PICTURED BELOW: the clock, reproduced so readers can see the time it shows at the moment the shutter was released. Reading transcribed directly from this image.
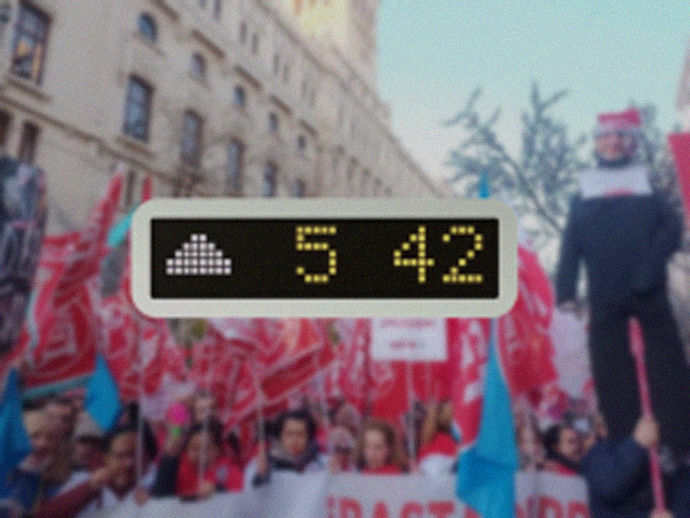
5:42
